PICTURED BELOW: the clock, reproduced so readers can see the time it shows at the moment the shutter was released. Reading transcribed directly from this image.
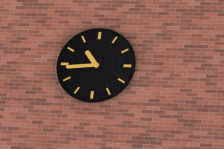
10:44
